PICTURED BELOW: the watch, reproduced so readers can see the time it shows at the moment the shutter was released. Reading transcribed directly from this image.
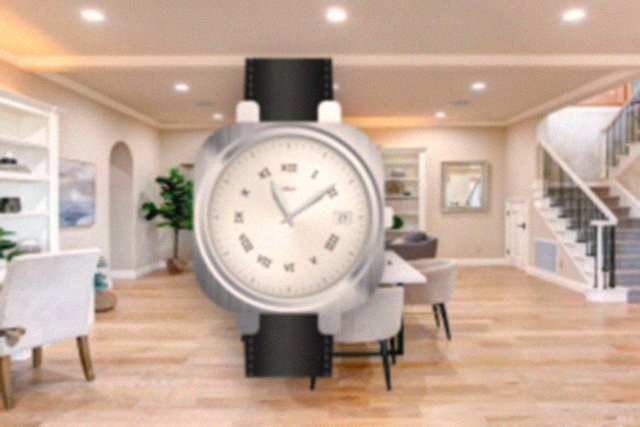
11:09
